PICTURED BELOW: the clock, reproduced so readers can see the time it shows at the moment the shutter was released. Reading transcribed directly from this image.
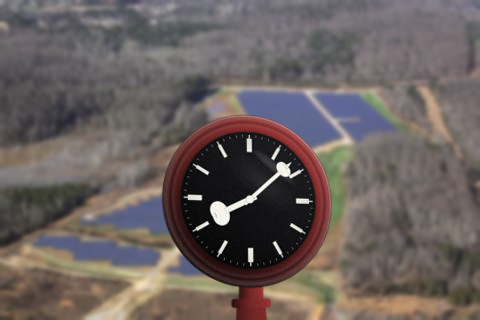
8:08
